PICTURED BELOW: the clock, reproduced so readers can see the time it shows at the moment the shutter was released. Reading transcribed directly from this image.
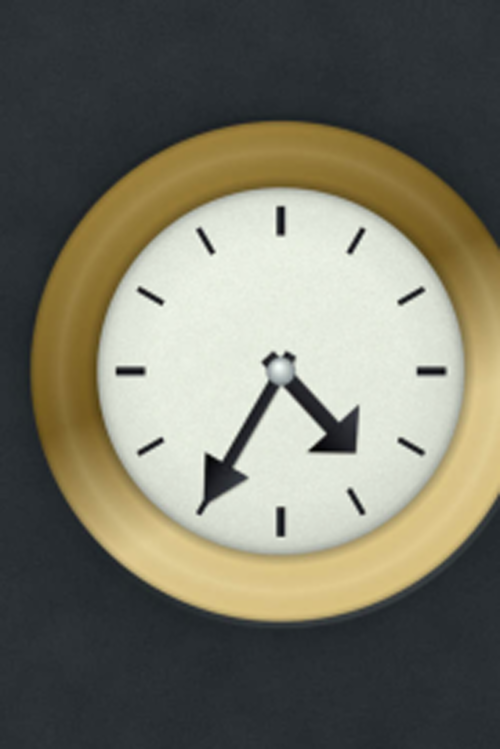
4:35
